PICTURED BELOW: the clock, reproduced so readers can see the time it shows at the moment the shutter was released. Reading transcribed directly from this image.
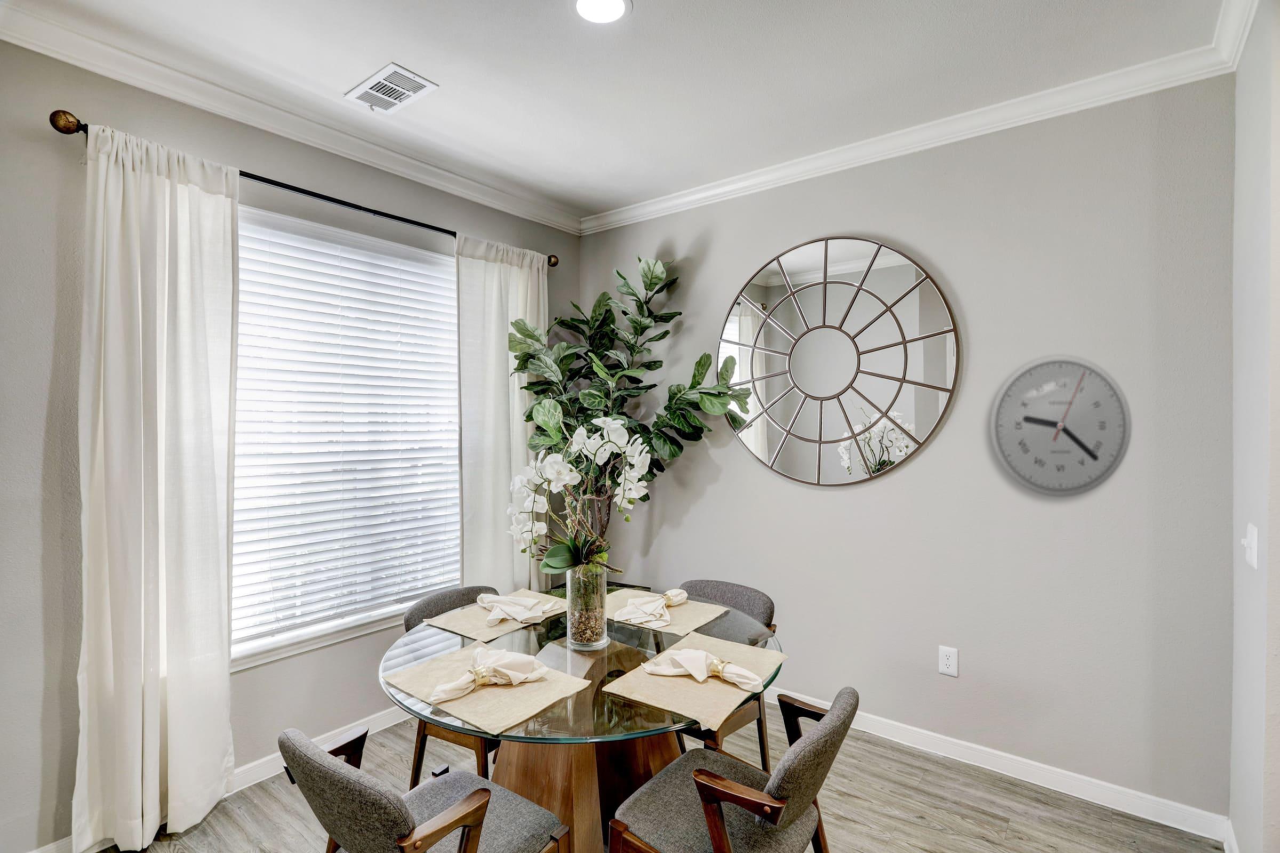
9:22:04
